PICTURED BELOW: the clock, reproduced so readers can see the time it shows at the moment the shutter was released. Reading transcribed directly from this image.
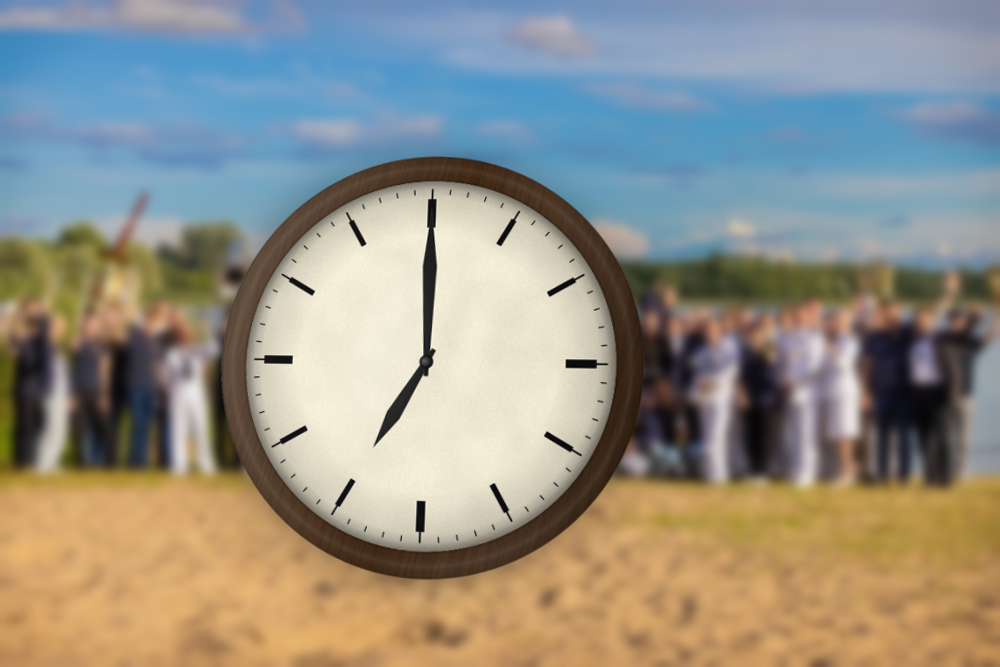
7:00
